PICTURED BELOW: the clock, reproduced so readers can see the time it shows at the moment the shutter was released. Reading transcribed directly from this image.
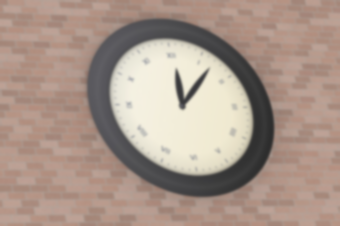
12:07
